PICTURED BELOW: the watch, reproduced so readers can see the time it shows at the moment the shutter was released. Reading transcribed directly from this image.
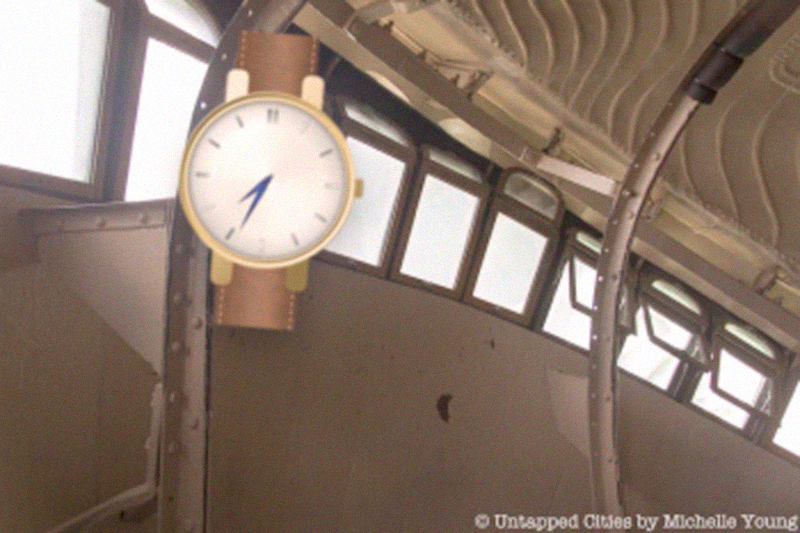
7:34
